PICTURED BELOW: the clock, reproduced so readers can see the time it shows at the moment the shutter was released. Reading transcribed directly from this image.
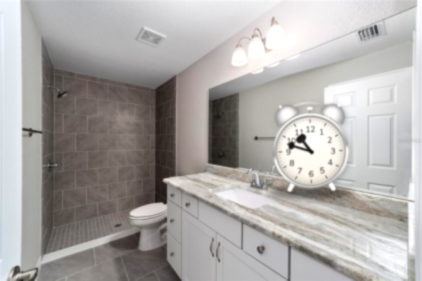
10:48
